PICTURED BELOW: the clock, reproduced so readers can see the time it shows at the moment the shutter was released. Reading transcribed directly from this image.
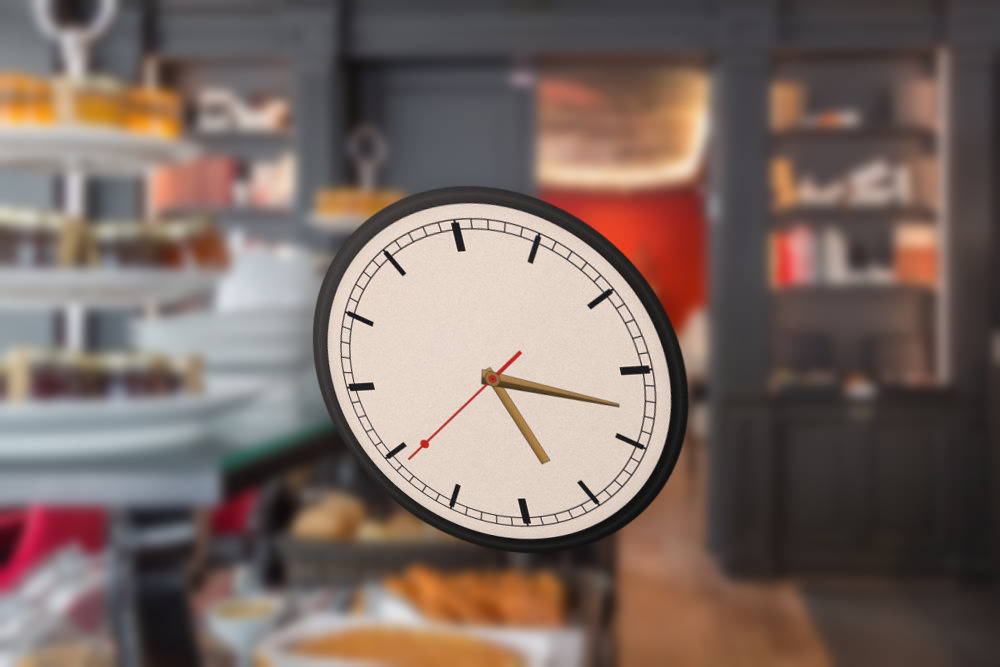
5:17:39
